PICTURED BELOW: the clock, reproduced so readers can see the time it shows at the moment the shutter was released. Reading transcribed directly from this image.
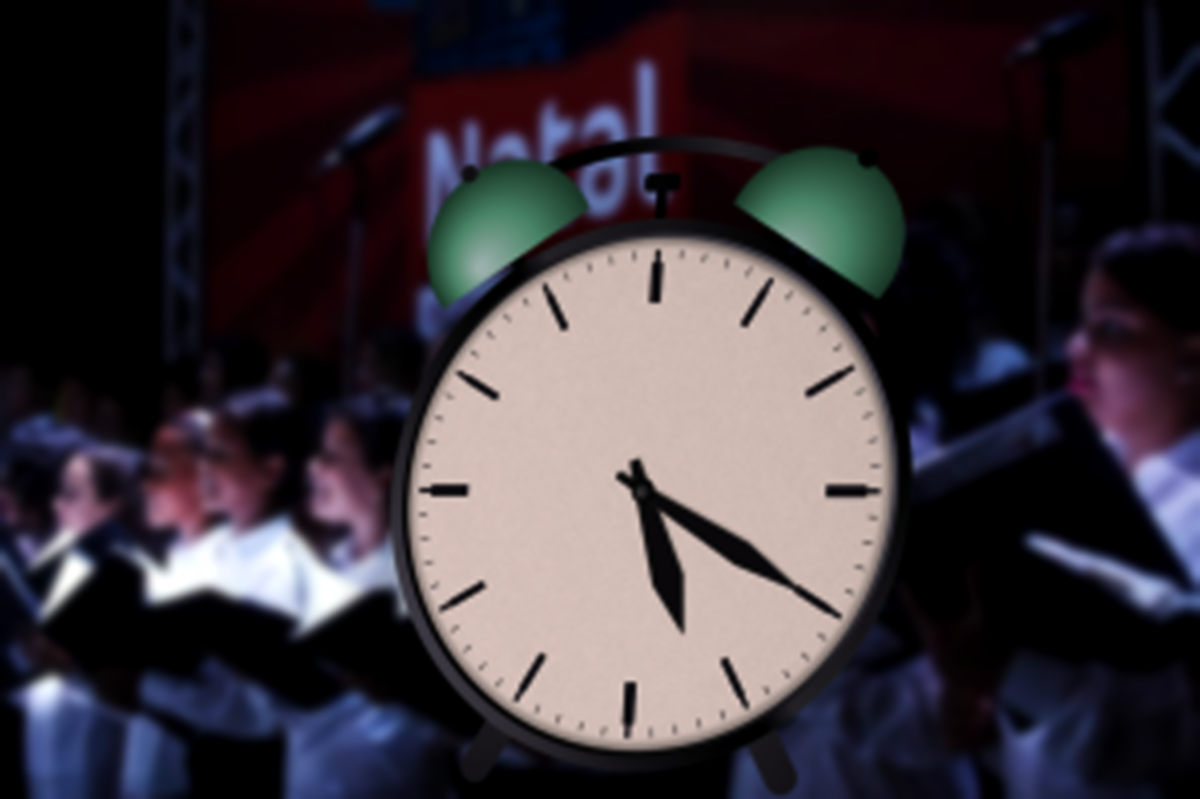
5:20
